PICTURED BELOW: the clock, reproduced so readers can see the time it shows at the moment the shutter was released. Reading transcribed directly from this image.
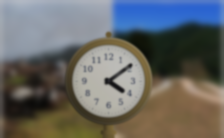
4:09
